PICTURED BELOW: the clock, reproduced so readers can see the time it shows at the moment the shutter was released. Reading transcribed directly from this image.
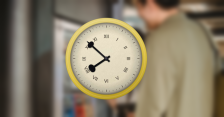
7:52
